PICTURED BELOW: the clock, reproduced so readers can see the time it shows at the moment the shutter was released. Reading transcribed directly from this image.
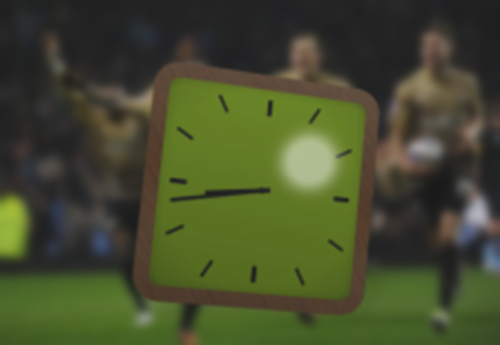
8:43
